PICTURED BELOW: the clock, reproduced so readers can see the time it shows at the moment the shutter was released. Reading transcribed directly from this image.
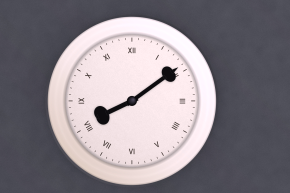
8:09
